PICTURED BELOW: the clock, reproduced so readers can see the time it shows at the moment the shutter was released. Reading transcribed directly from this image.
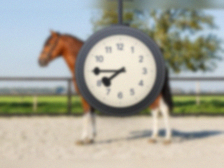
7:45
